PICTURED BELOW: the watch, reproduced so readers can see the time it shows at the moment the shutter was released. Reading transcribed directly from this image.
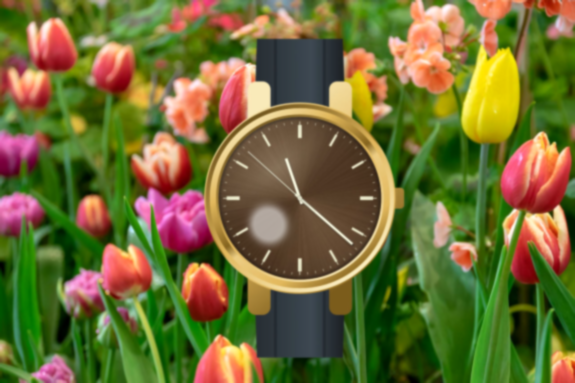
11:21:52
